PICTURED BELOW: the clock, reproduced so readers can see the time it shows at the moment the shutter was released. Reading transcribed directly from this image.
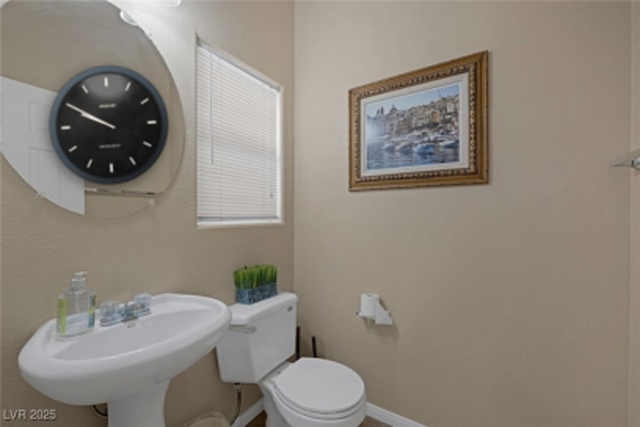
9:50
